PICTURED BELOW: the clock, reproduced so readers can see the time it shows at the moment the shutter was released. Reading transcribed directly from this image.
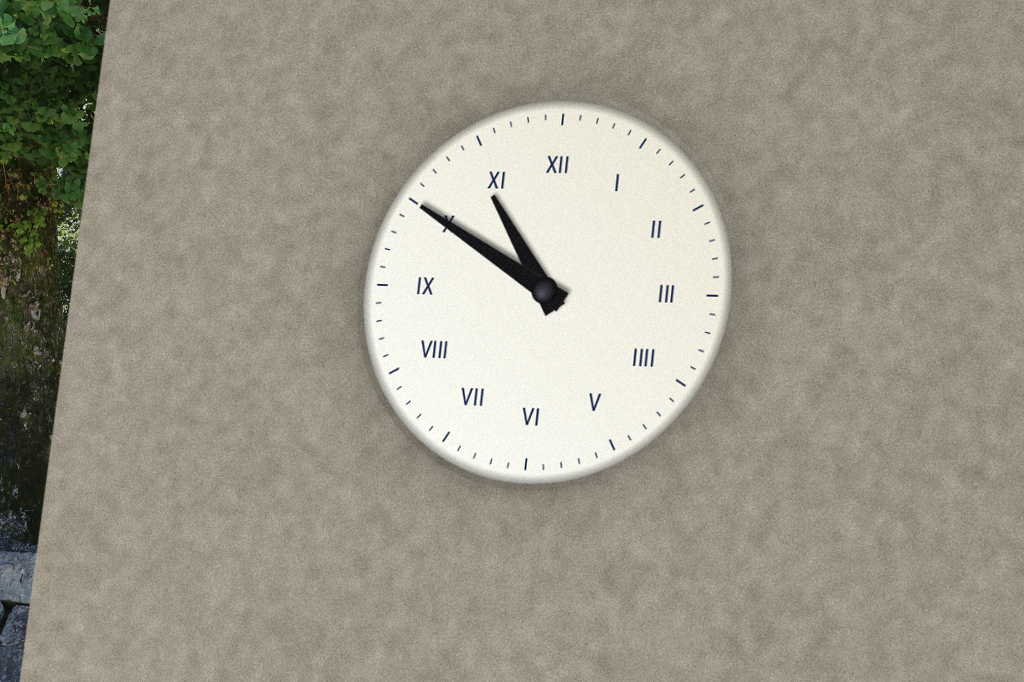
10:50
